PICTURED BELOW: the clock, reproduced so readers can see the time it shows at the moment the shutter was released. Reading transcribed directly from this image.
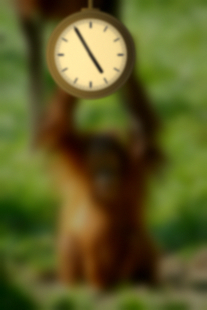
4:55
